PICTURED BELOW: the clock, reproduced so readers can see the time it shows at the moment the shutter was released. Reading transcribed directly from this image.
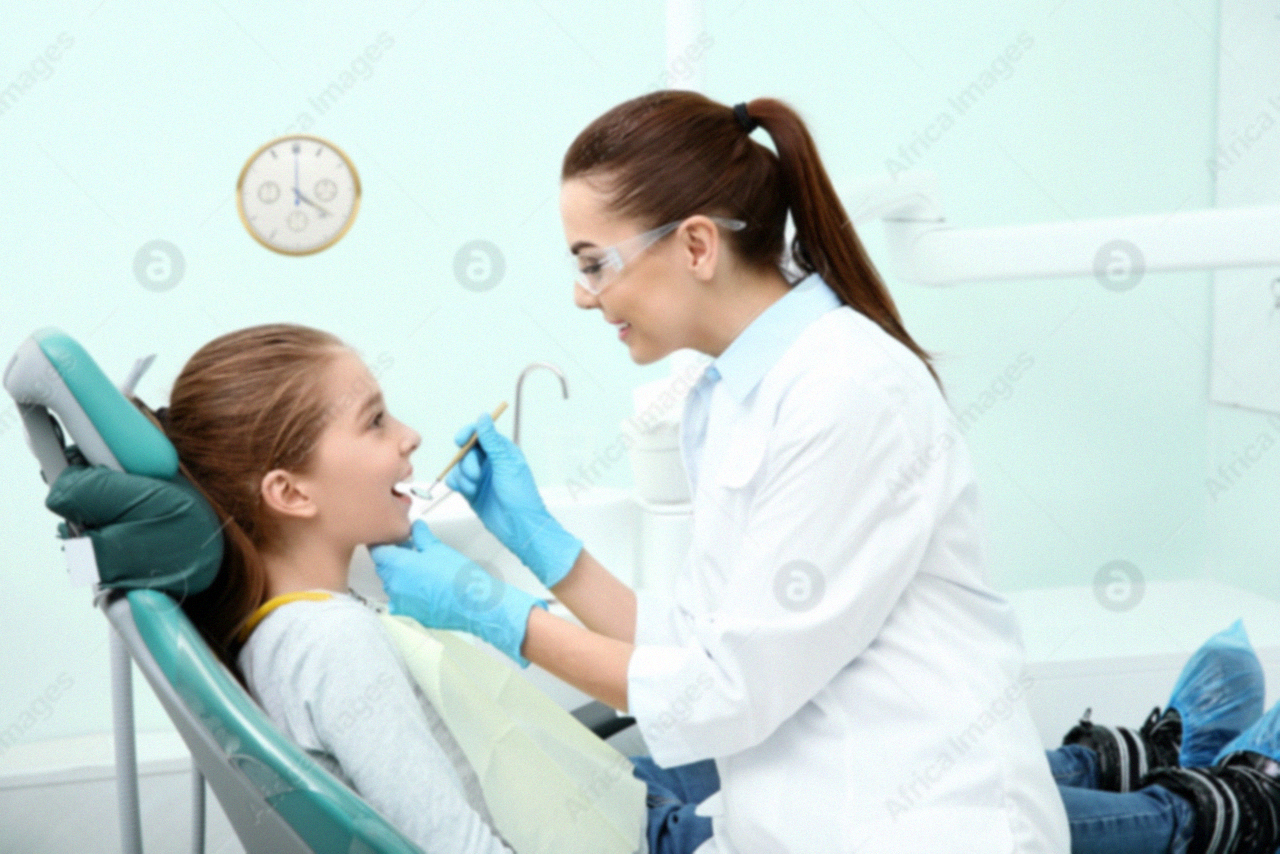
4:21
